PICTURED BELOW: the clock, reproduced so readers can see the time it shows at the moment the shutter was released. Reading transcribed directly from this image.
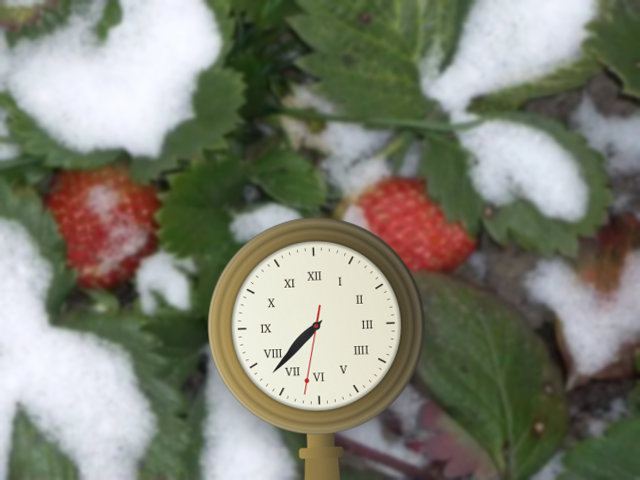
7:37:32
